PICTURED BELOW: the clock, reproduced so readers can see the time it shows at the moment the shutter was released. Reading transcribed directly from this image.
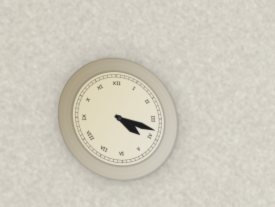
4:18
